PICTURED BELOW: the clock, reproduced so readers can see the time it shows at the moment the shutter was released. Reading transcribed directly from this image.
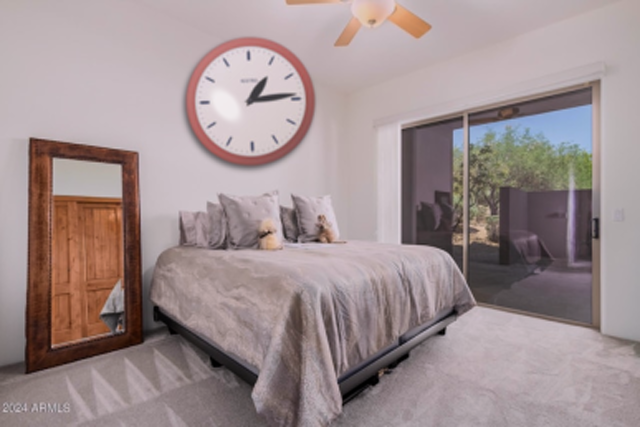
1:14
